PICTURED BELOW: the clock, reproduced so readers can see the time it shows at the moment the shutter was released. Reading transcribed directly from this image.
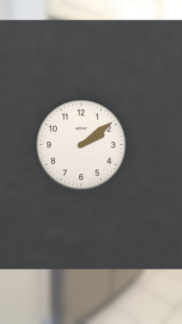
2:09
